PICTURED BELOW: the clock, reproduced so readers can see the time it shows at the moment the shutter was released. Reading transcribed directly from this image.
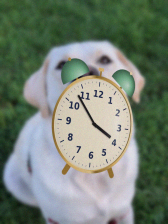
3:53
